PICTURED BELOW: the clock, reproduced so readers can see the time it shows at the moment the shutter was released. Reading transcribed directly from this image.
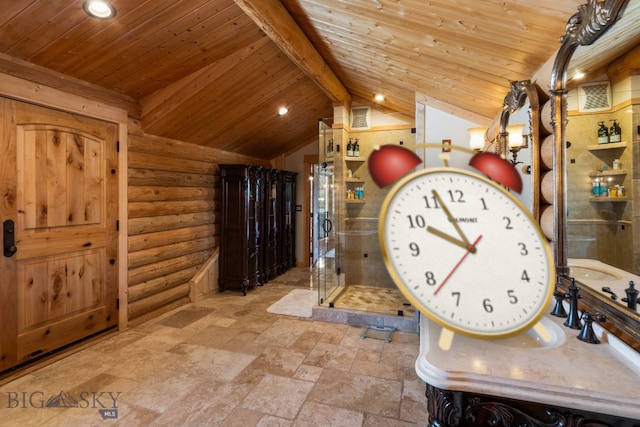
9:56:38
